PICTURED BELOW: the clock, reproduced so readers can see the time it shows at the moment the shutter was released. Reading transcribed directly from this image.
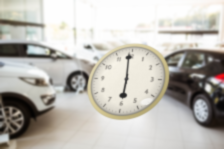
5:59
